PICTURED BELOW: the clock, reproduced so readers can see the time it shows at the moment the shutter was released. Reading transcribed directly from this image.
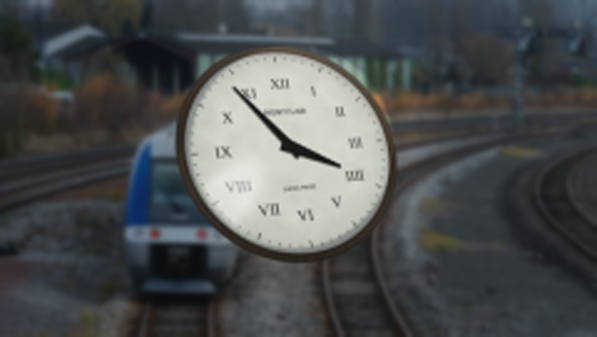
3:54
